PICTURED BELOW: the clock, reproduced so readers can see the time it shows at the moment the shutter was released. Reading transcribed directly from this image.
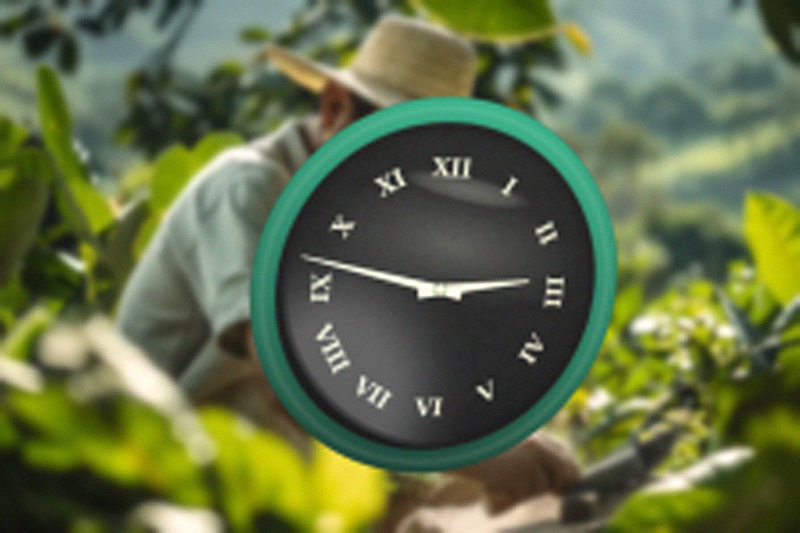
2:47
